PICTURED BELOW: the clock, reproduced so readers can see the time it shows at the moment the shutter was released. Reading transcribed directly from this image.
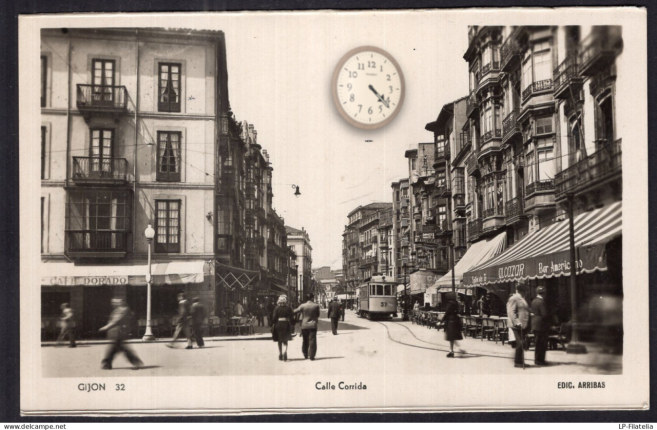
4:22
